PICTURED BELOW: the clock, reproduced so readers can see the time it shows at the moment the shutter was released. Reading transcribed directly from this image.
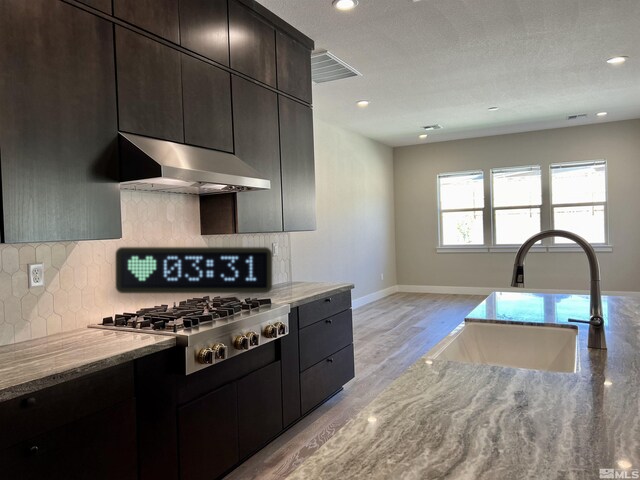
3:31
